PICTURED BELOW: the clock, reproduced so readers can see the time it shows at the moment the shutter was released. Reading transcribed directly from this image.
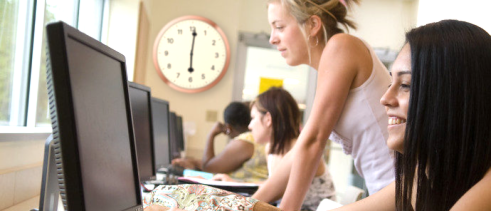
6:01
